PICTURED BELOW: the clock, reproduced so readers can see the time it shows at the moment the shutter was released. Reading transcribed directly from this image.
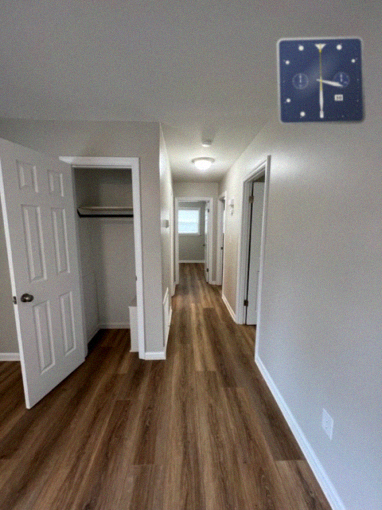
3:30
